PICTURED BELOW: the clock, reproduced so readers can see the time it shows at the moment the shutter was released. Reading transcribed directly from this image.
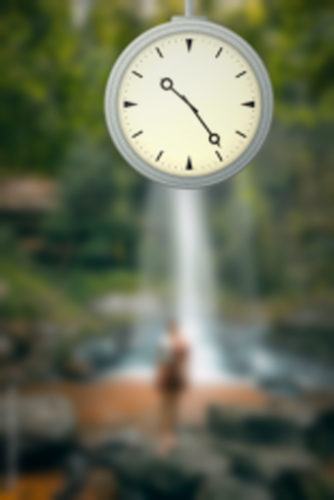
10:24
